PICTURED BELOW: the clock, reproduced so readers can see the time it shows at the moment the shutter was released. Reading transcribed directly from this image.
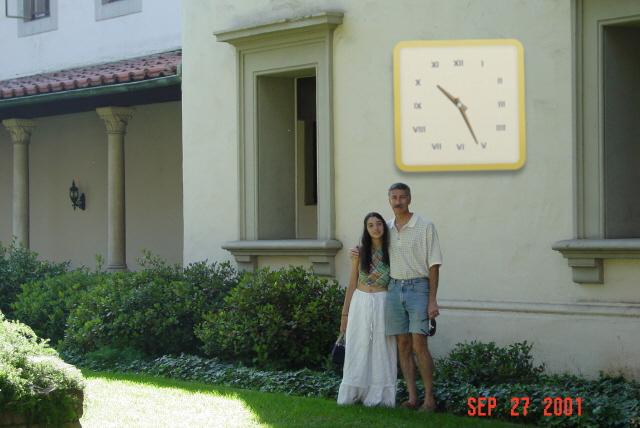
10:26
